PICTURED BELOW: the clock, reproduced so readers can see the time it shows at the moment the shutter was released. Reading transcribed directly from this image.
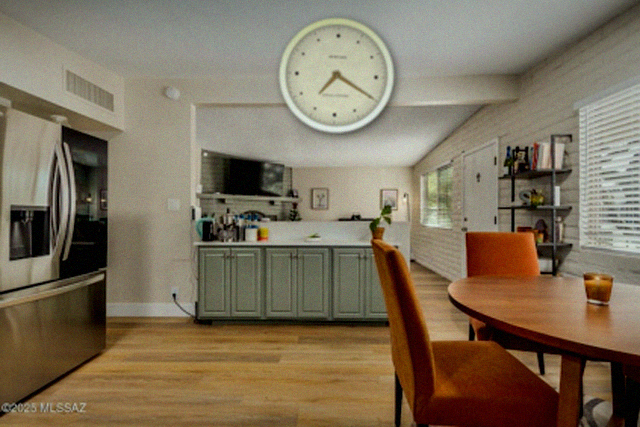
7:20
